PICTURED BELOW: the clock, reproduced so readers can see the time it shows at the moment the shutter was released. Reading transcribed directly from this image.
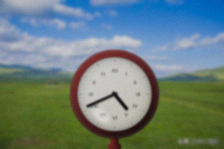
4:41
